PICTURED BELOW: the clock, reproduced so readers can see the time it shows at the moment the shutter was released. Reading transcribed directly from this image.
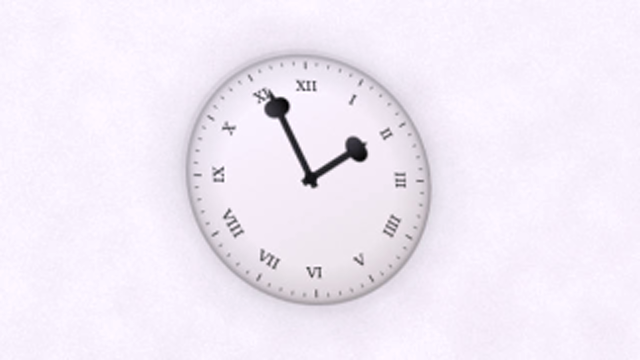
1:56
